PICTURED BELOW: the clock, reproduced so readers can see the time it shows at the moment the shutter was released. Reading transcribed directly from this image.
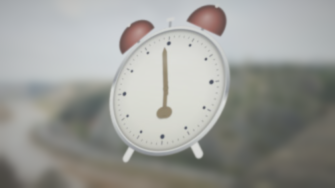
5:59
